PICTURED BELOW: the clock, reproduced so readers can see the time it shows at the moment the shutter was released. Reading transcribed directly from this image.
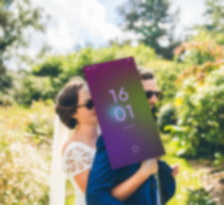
16:01
